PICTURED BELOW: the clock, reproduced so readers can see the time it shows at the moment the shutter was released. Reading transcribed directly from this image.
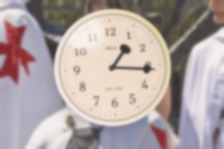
1:16
